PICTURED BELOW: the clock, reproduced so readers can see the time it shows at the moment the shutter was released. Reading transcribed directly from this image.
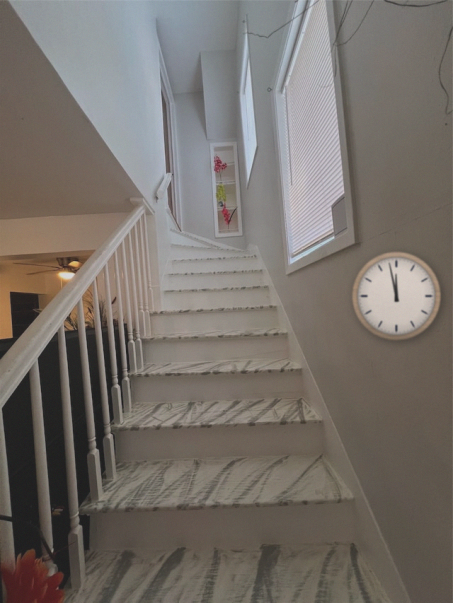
11:58
